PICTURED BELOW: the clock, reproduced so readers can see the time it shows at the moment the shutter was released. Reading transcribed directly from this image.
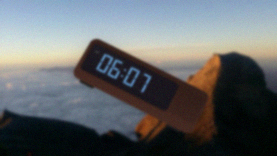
6:07
